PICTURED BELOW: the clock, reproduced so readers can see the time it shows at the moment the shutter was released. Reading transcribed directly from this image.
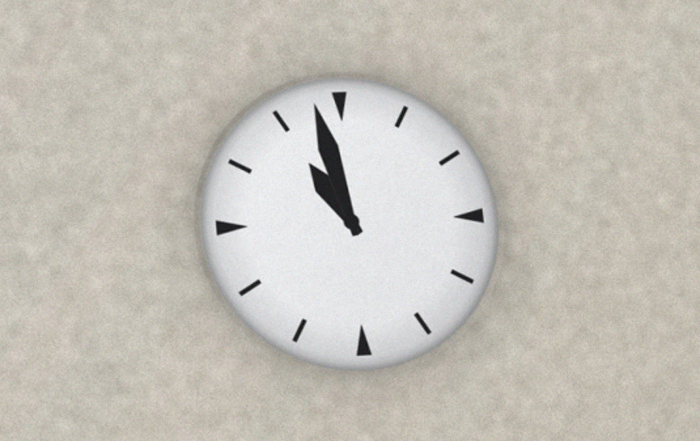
10:58
